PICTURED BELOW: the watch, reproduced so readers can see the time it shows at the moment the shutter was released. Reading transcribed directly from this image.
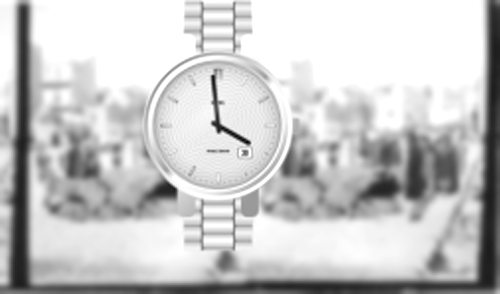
3:59
